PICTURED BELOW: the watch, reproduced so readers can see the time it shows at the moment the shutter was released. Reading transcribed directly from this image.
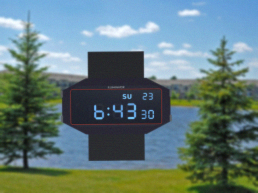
6:43:30
